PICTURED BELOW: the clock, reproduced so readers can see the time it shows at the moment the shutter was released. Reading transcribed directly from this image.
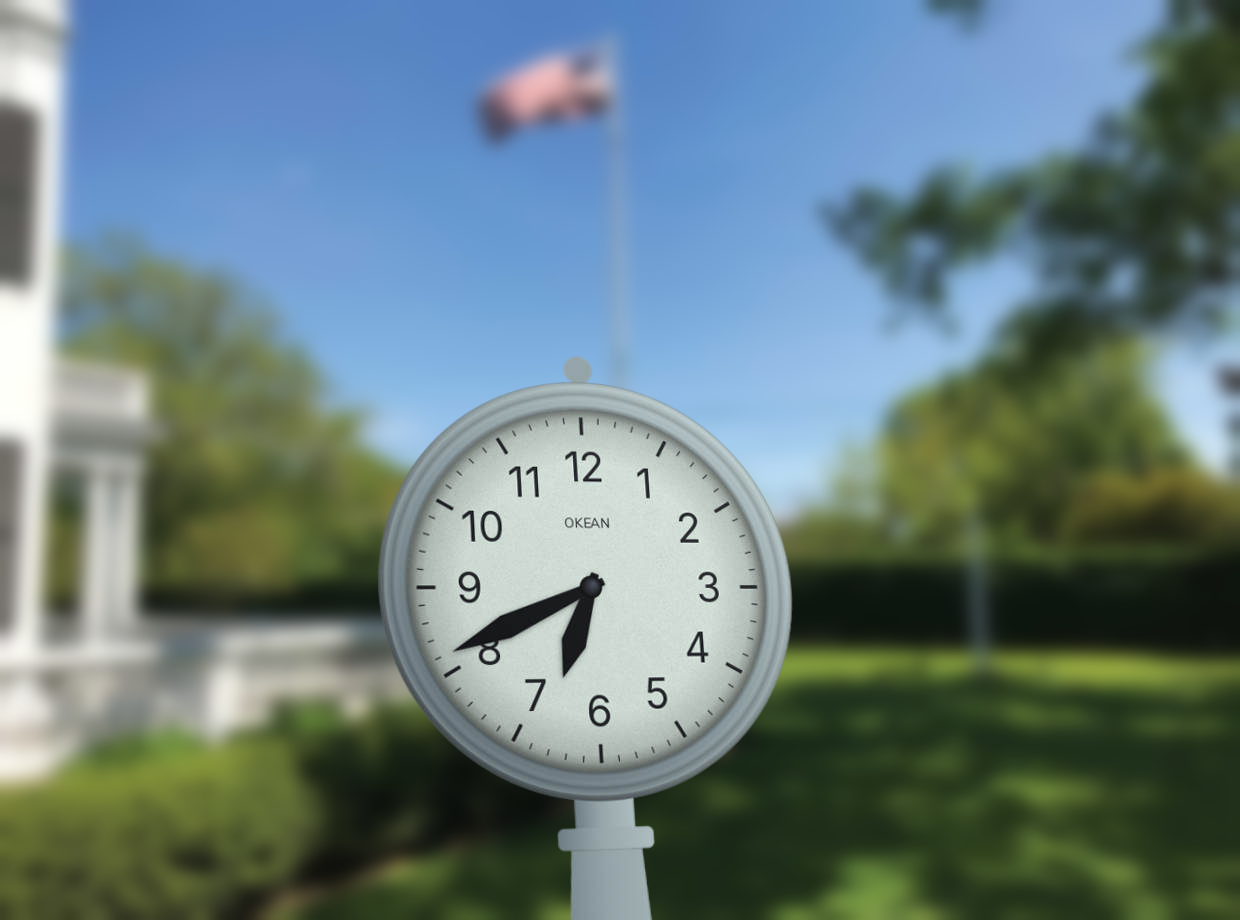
6:41
